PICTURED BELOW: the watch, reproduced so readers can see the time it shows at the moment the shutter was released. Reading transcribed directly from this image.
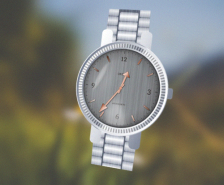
12:36
